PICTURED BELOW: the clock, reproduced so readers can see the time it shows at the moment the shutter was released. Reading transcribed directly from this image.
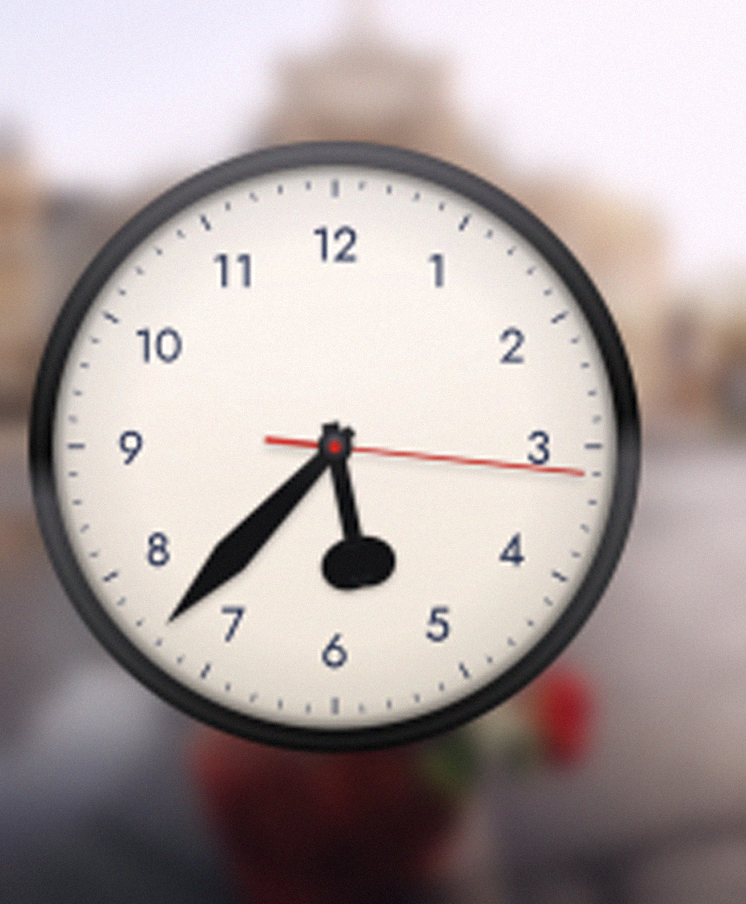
5:37:16
